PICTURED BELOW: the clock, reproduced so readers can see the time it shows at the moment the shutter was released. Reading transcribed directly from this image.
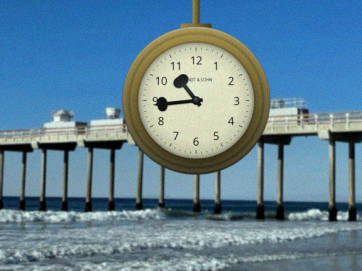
10:44
